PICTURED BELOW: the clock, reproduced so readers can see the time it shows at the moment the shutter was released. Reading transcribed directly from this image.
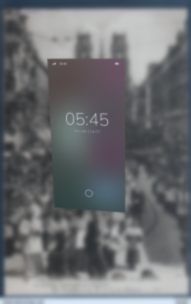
5:45
